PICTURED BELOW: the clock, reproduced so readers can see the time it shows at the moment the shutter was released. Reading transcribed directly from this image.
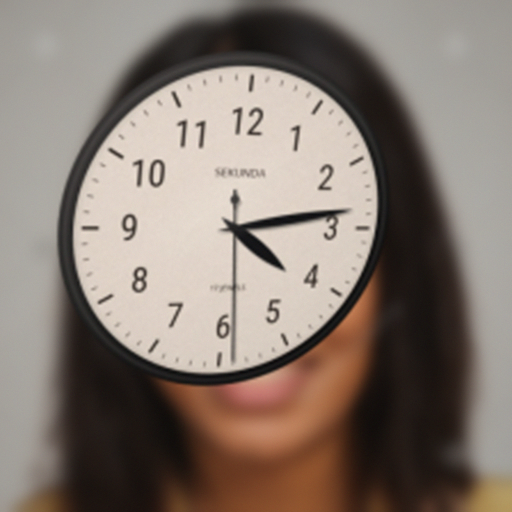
4:13:29
